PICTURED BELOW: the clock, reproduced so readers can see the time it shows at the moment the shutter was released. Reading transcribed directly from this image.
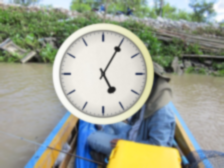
5:05
